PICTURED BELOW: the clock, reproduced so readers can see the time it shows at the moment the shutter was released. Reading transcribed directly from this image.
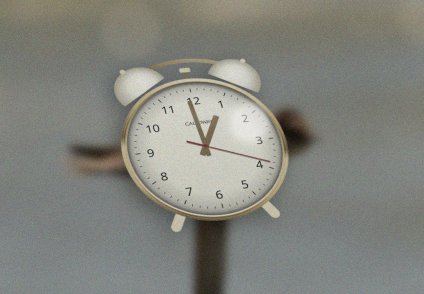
12:59:19
